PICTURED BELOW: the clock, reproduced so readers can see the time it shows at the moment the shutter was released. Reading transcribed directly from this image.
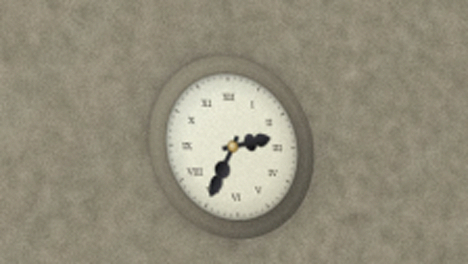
2:35
